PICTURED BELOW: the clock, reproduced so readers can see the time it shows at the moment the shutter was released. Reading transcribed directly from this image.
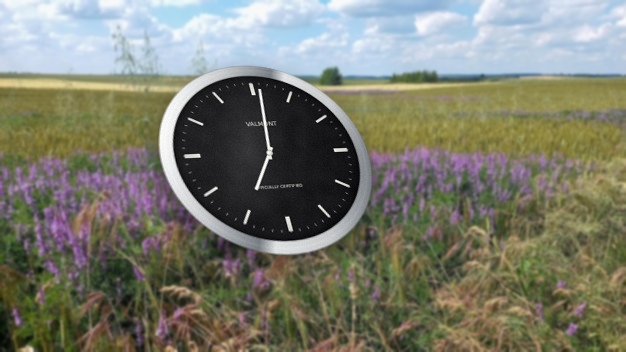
7:01
